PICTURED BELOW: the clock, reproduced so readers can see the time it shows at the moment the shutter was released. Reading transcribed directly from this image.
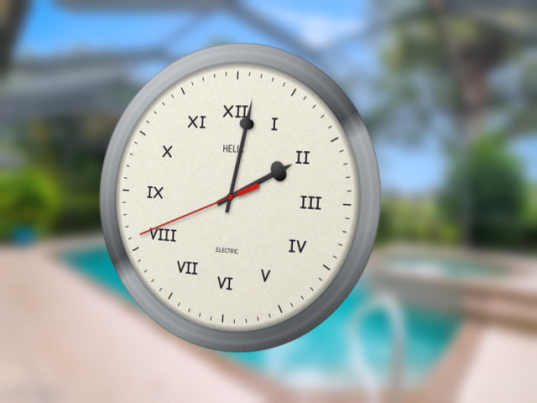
2:01:41
